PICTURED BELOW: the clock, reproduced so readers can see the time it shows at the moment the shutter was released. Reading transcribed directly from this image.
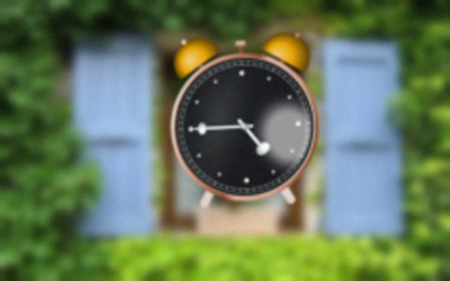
4:45
